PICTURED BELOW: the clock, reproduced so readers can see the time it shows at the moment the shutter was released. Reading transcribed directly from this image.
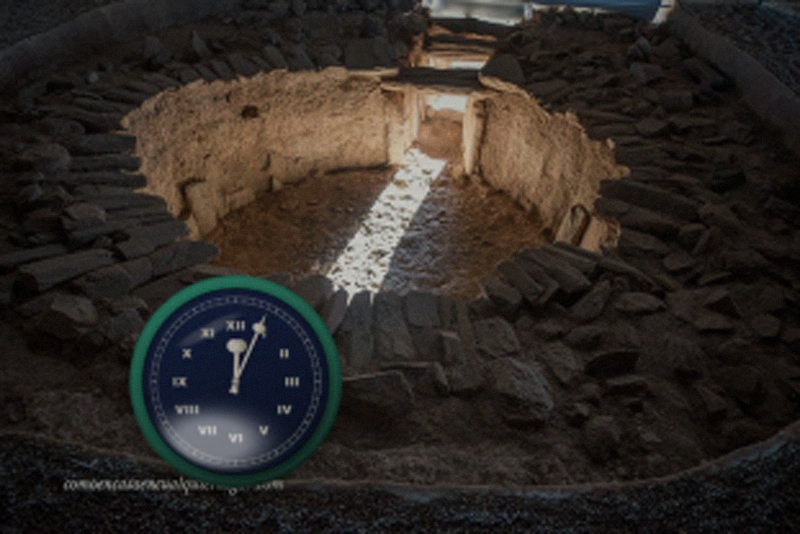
12:04
